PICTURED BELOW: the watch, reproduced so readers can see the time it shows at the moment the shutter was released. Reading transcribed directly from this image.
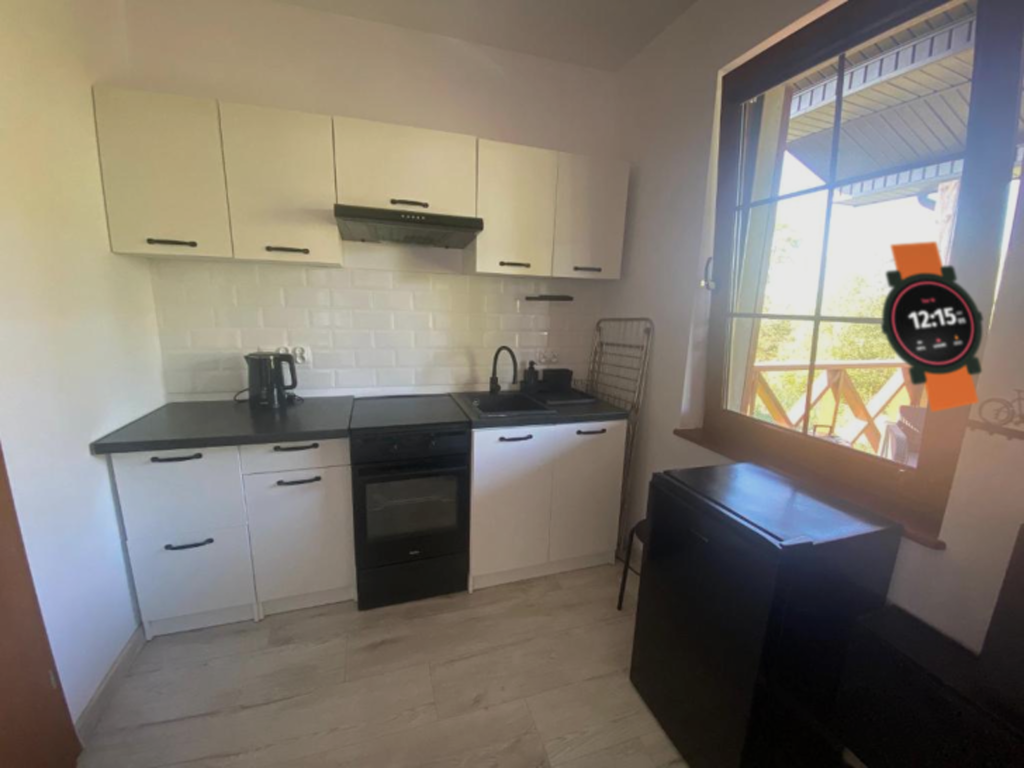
12:15
